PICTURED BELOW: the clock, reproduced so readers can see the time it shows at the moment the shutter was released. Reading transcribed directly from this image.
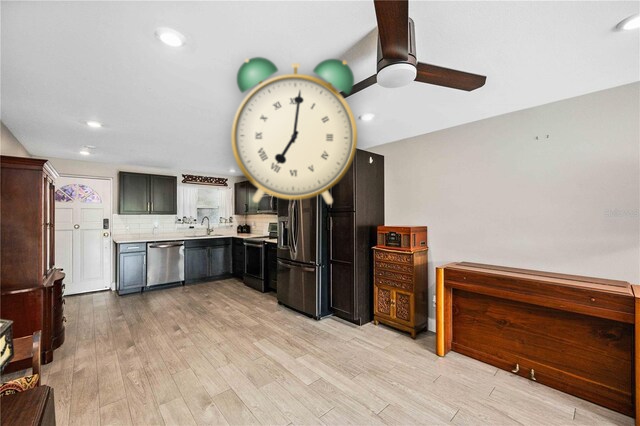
7:01
